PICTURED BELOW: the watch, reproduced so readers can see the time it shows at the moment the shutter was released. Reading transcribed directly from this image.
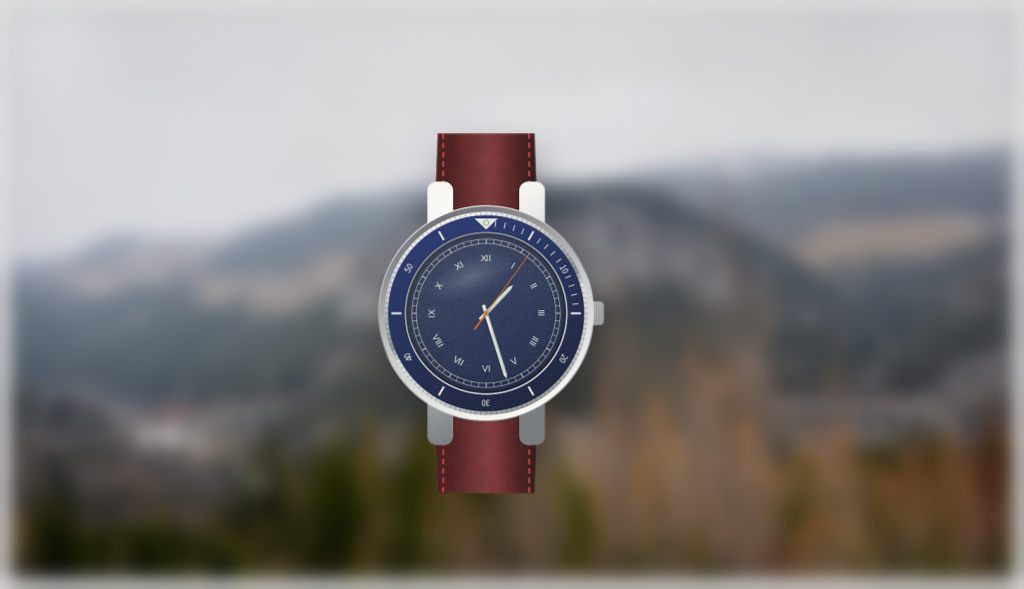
1:27:06
